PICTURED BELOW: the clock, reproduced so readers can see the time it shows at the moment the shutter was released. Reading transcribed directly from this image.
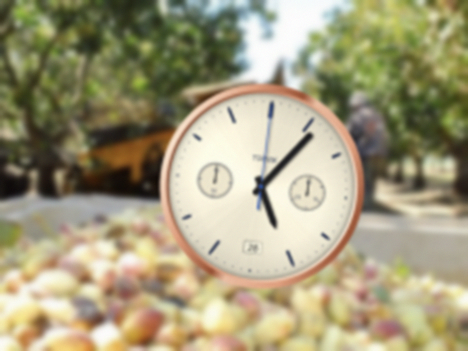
5:06
